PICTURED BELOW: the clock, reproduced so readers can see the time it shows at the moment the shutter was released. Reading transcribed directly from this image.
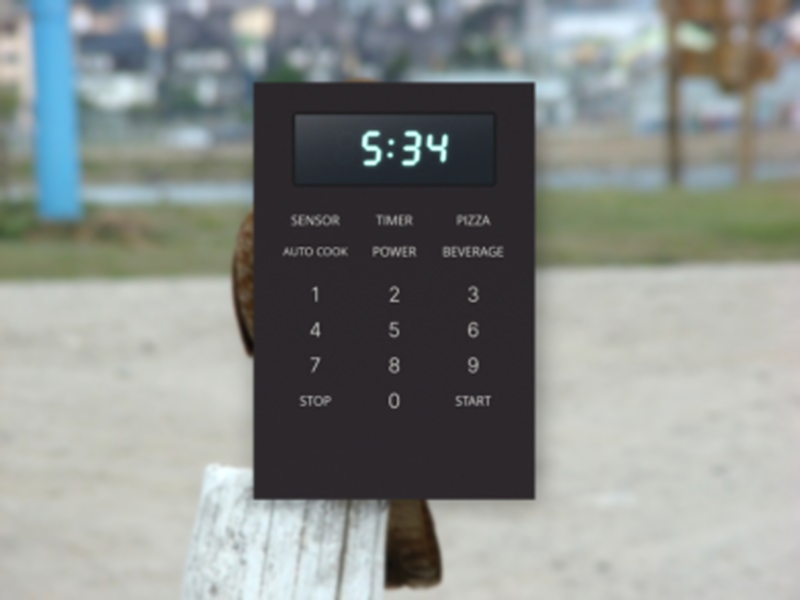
5:34
